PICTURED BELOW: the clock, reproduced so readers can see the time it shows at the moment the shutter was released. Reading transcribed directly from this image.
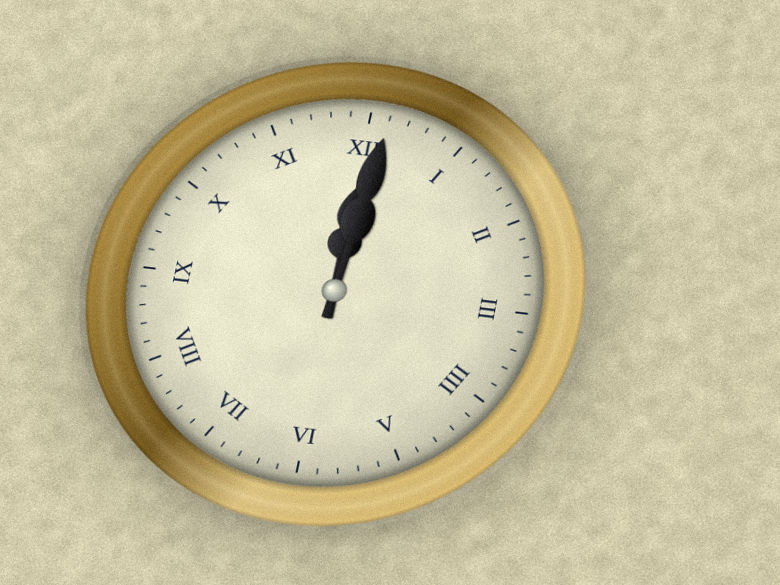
12:01
